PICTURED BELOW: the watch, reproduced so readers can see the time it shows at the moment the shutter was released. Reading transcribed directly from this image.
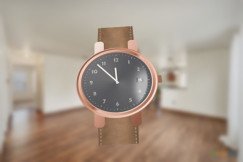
11:53
